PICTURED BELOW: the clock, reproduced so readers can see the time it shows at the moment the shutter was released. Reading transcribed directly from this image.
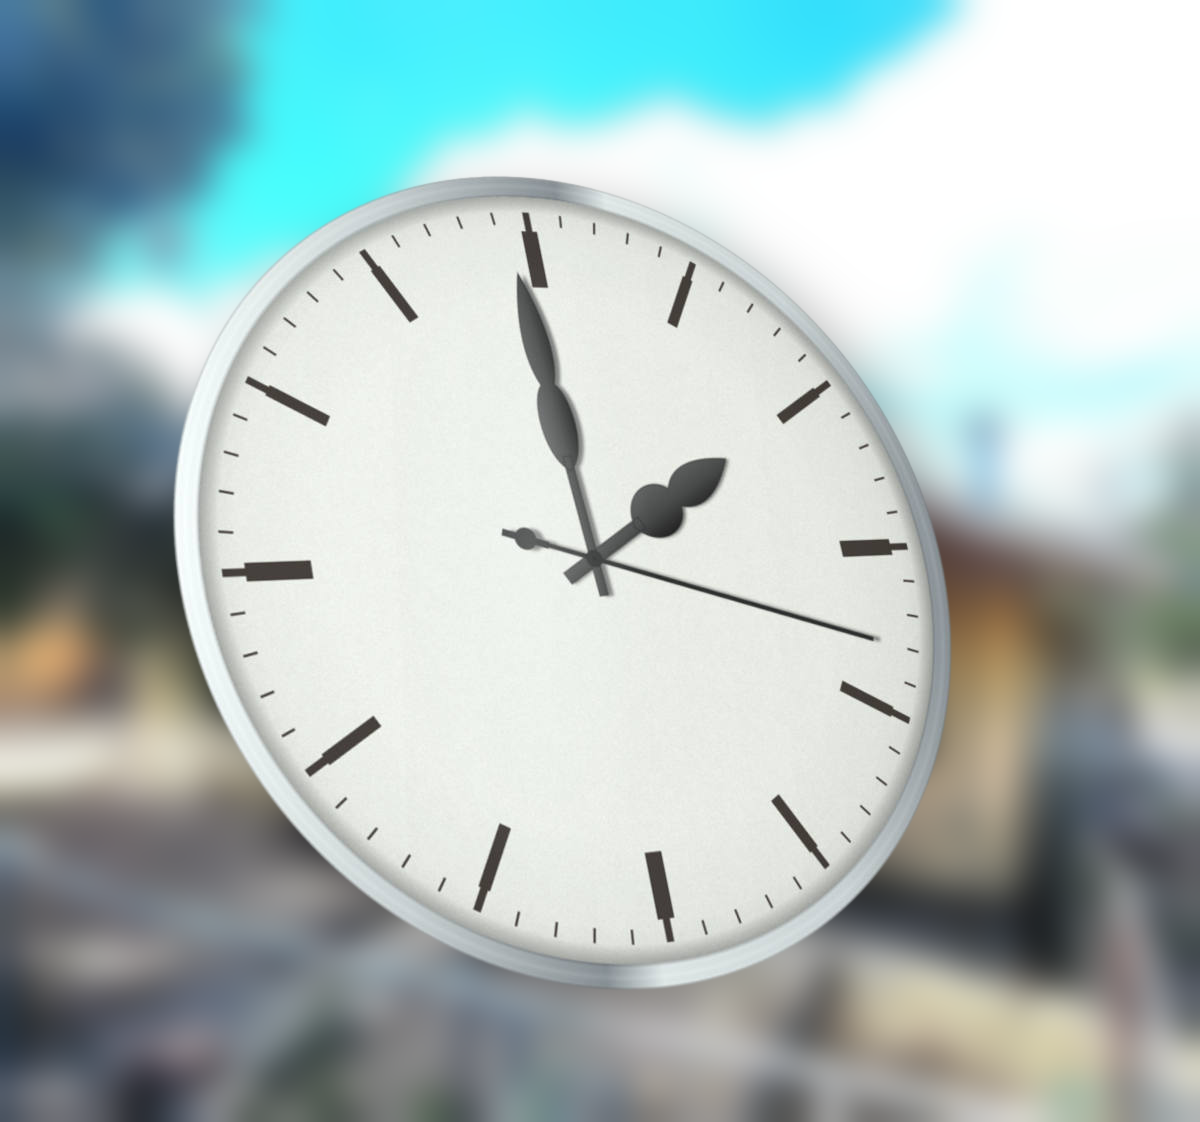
1:59:18
